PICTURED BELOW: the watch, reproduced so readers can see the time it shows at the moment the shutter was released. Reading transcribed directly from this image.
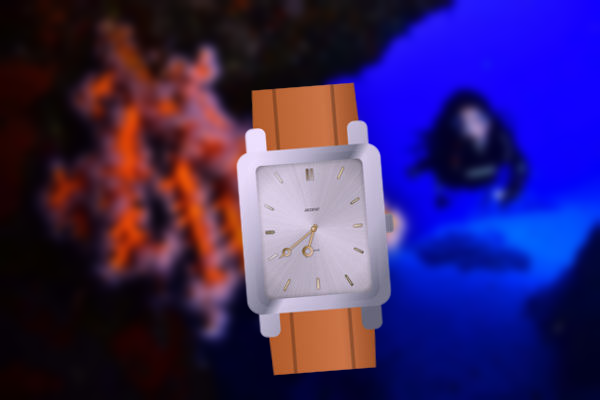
6:39
